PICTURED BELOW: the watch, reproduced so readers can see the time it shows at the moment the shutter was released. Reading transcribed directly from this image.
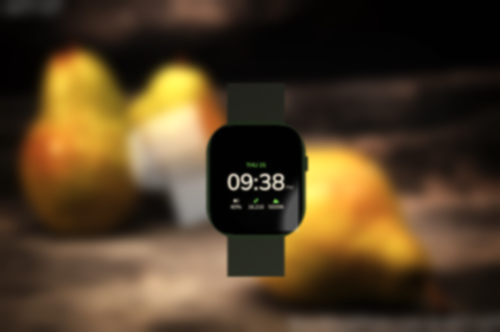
9:38
